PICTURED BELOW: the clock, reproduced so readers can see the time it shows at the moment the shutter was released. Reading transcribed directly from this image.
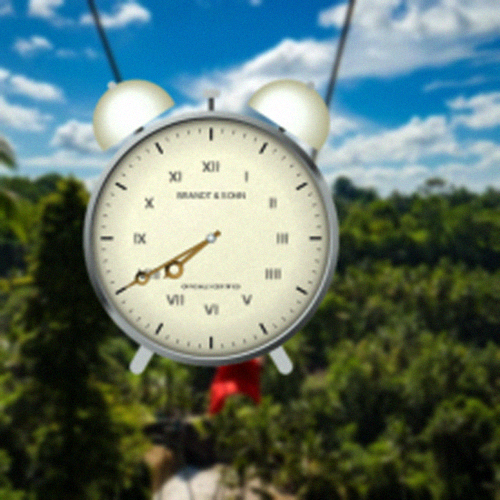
7:40
